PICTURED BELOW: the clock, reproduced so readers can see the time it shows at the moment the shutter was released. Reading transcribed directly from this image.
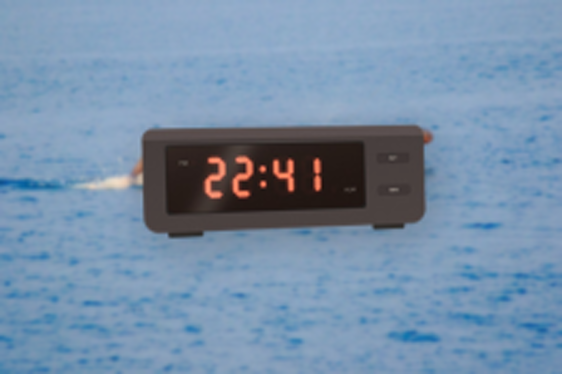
22:41
